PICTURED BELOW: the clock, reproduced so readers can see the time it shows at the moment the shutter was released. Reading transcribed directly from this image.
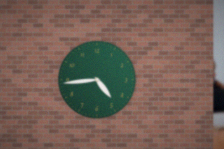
4:44
